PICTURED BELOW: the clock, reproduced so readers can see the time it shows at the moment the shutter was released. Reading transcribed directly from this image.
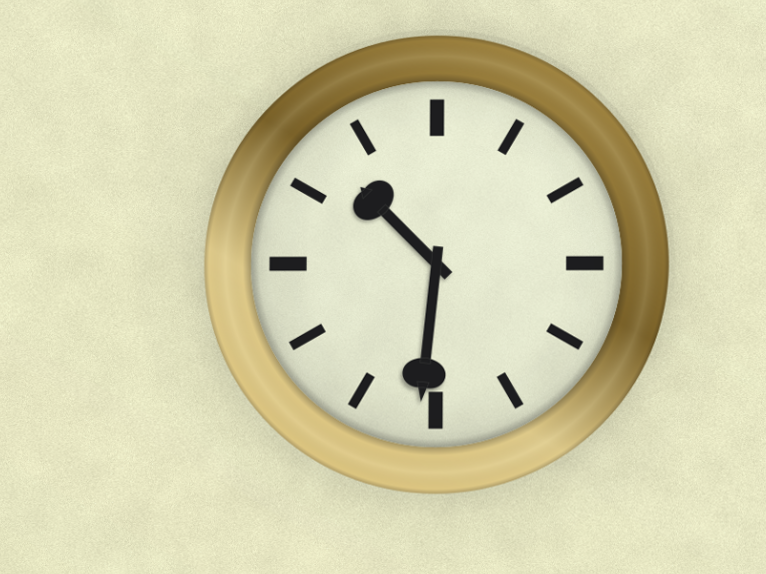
10:31
